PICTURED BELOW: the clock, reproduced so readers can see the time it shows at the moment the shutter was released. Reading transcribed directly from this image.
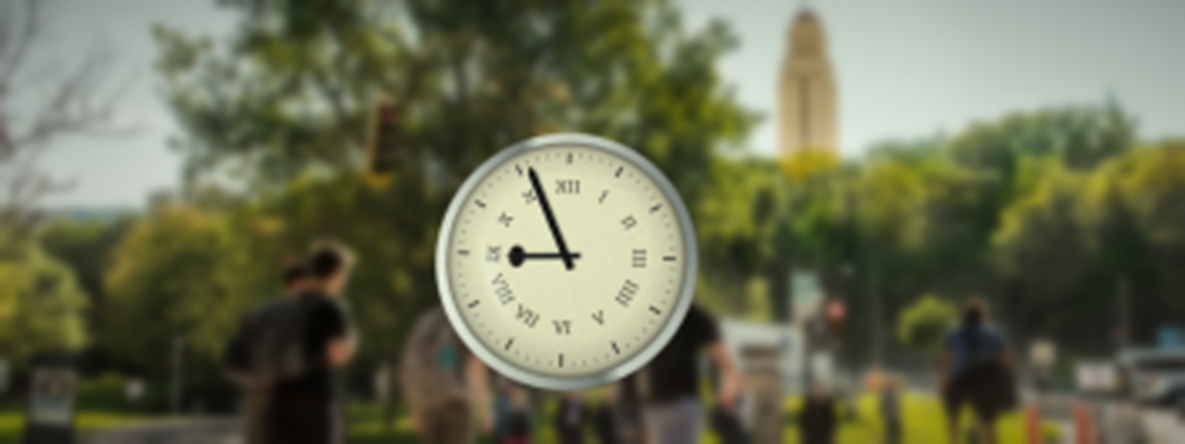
8:56
